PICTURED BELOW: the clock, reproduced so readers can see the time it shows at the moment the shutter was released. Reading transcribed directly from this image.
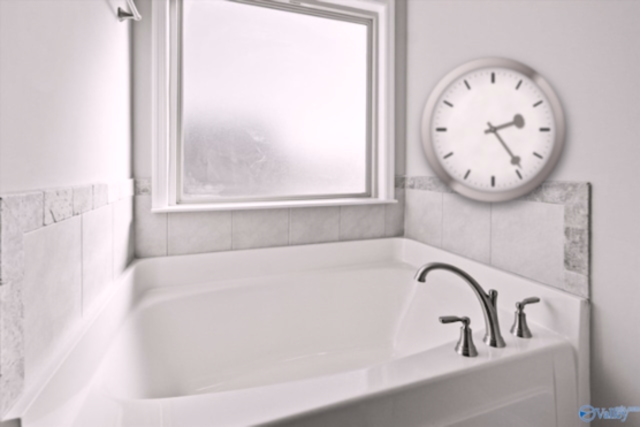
2:24
